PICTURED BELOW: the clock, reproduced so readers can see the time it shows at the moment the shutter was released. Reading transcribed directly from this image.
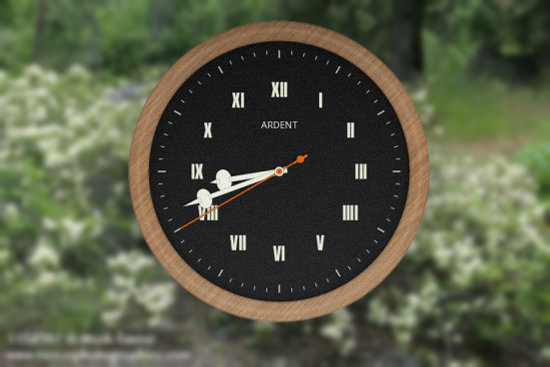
8:41:40
